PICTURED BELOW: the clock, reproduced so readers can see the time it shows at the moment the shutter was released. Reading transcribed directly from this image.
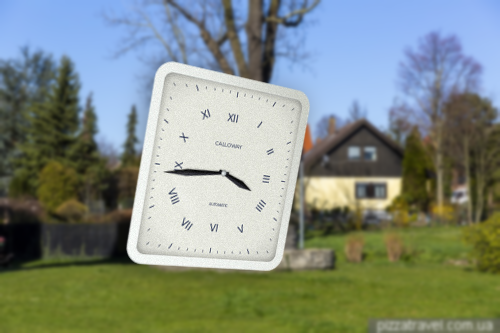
3:44
